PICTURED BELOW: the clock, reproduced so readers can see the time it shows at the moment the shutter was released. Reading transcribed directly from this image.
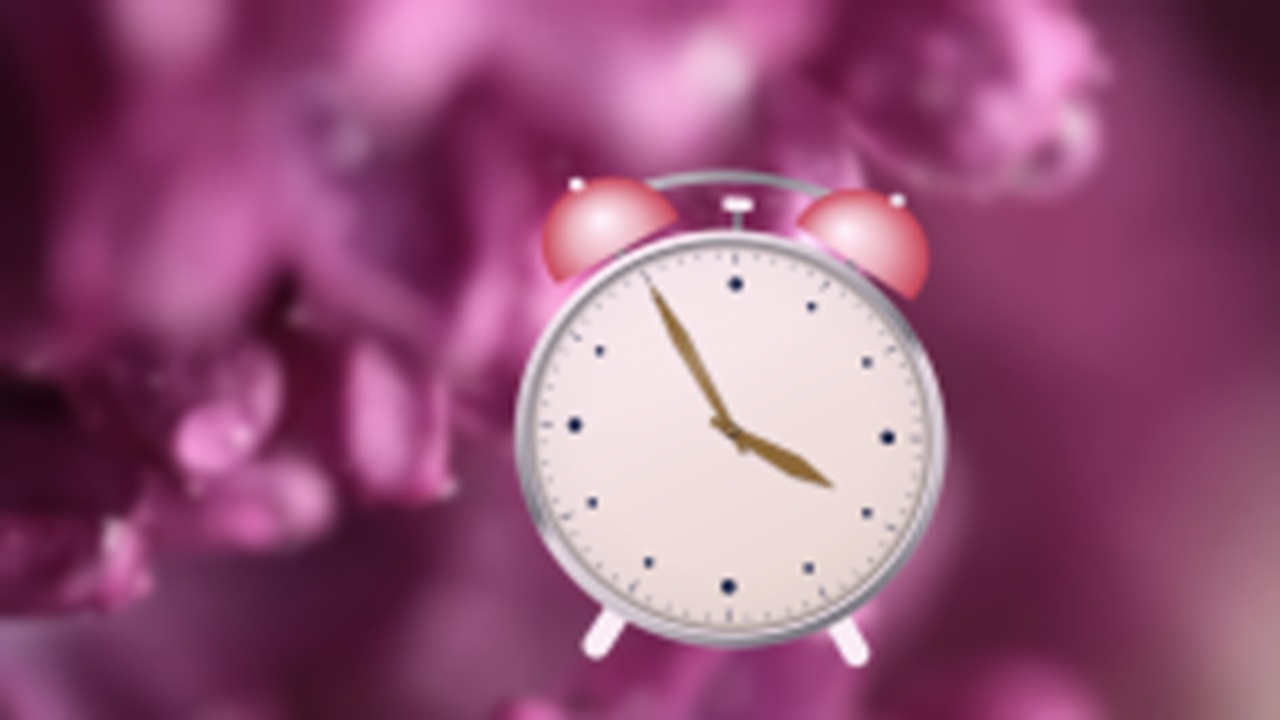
3:55
